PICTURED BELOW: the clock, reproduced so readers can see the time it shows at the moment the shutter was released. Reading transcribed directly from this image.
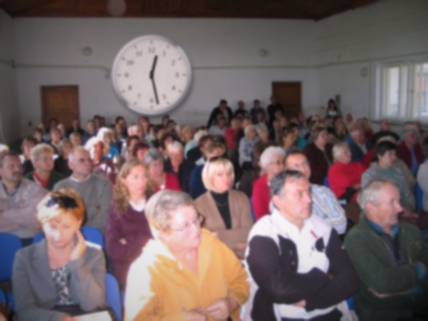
12:28
